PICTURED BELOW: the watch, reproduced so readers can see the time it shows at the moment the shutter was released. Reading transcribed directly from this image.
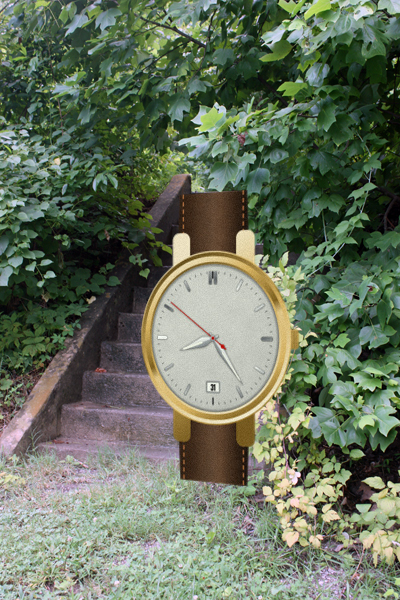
8:23:51
